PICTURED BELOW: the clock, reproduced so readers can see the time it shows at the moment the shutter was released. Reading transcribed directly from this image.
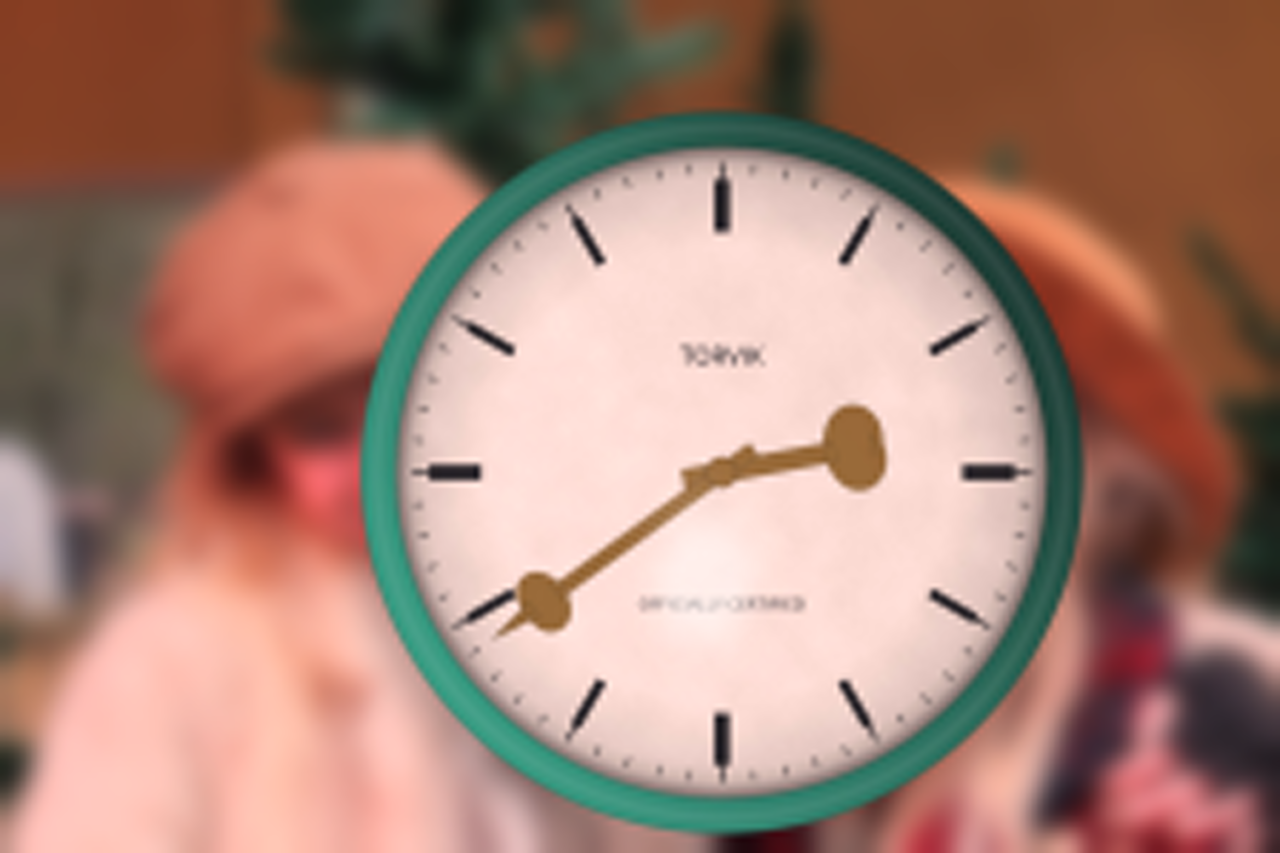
2:39
